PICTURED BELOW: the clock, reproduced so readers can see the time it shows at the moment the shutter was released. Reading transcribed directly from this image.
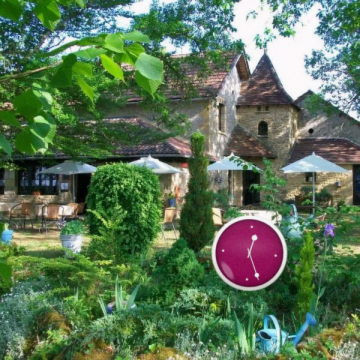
12:26
